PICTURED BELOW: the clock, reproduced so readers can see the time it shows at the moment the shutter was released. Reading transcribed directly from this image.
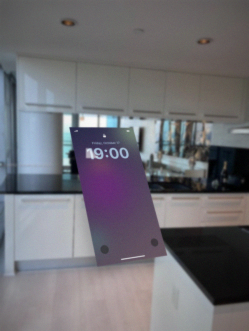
19:00
